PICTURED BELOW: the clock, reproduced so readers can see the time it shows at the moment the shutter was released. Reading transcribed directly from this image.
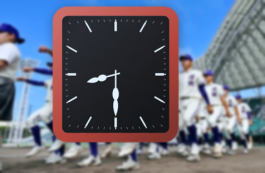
8:30
